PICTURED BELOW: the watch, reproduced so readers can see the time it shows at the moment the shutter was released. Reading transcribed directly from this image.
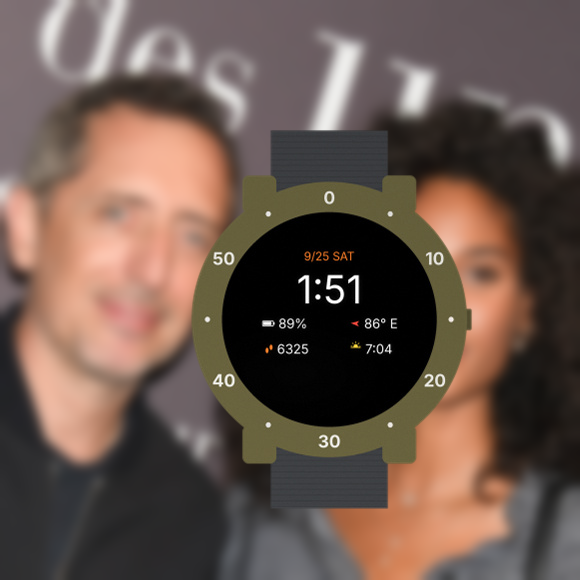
1:51
